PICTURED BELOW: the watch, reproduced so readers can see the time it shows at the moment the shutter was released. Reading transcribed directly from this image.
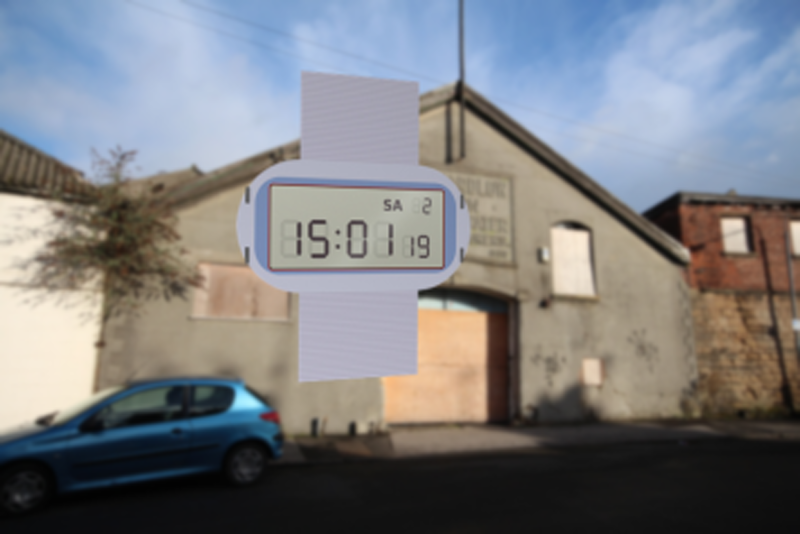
15:01:19
